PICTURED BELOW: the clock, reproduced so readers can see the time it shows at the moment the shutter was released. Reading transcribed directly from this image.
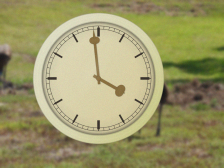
3:59
